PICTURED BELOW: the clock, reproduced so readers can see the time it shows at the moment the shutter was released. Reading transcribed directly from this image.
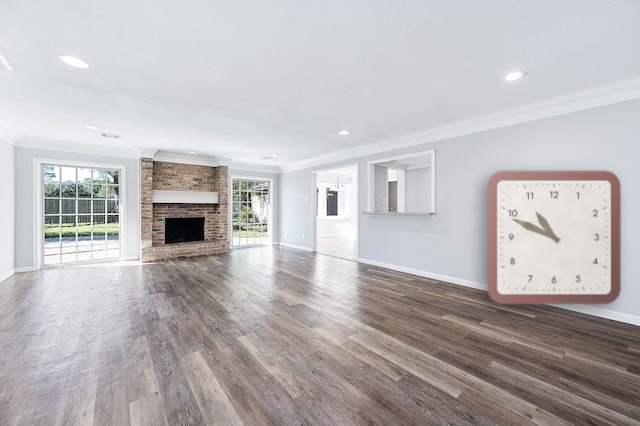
10:49
